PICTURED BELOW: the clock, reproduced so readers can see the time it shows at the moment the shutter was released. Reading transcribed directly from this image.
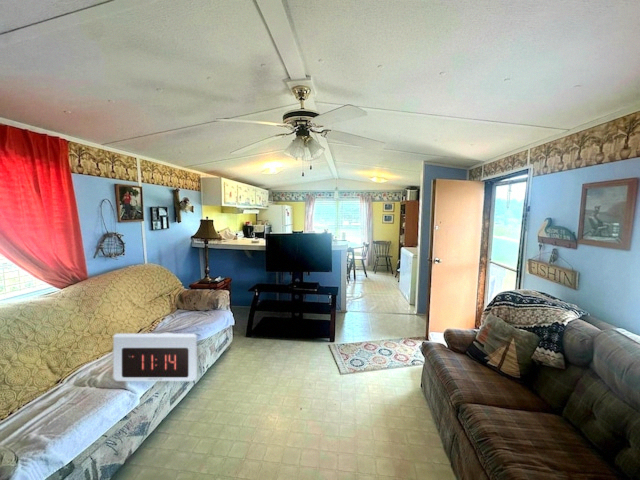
11:14
